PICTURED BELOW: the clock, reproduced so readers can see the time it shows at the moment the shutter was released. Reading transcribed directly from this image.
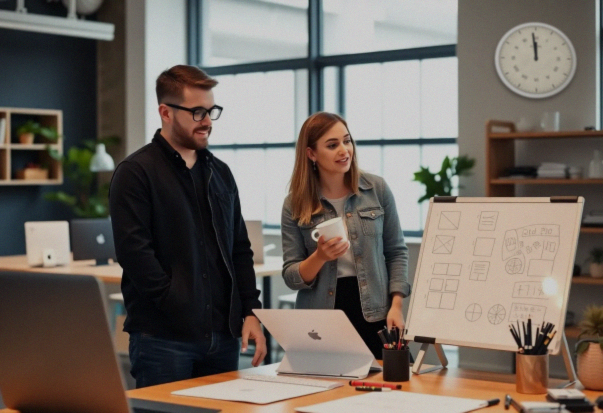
11:59
